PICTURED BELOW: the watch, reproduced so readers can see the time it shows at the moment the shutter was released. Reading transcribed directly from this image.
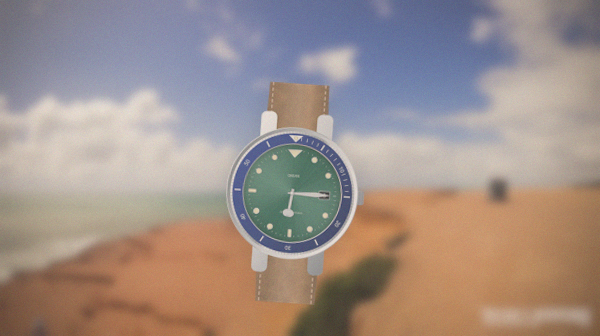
6:15
